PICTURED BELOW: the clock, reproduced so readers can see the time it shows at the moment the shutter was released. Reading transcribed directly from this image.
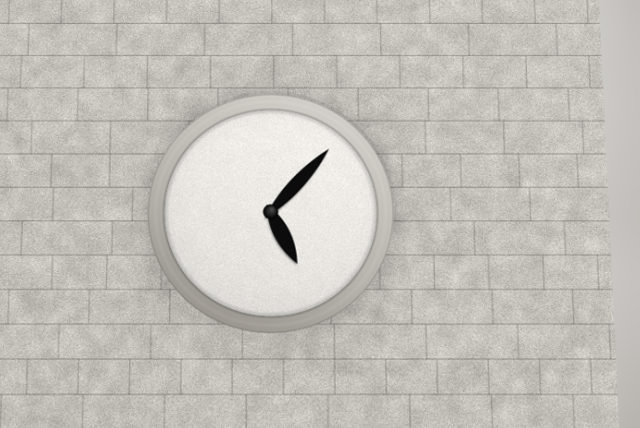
5:07
